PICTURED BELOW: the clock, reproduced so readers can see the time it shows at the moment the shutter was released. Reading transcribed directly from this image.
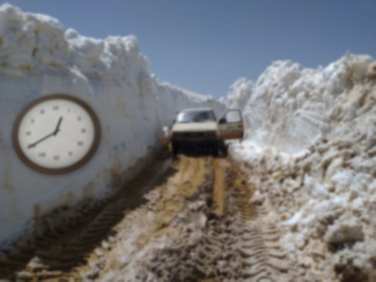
12:40
